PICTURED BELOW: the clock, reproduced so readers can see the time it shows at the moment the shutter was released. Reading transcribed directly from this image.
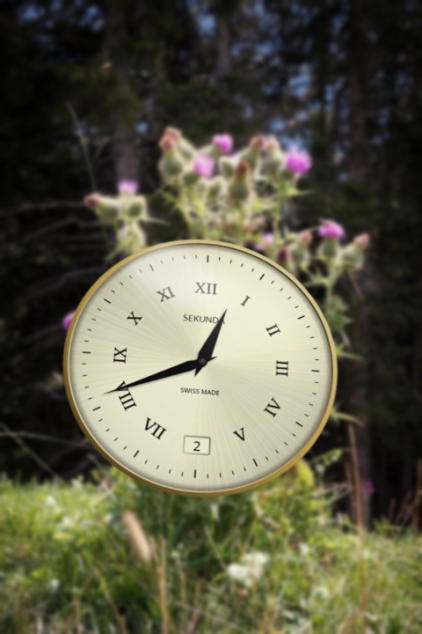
12:41
